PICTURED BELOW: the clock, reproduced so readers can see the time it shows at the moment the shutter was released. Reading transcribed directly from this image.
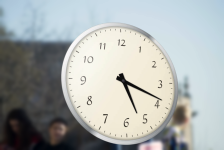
5:19
